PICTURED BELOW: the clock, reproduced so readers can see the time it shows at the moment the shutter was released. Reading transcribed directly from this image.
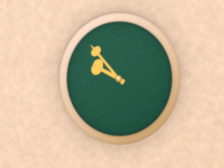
9:53
